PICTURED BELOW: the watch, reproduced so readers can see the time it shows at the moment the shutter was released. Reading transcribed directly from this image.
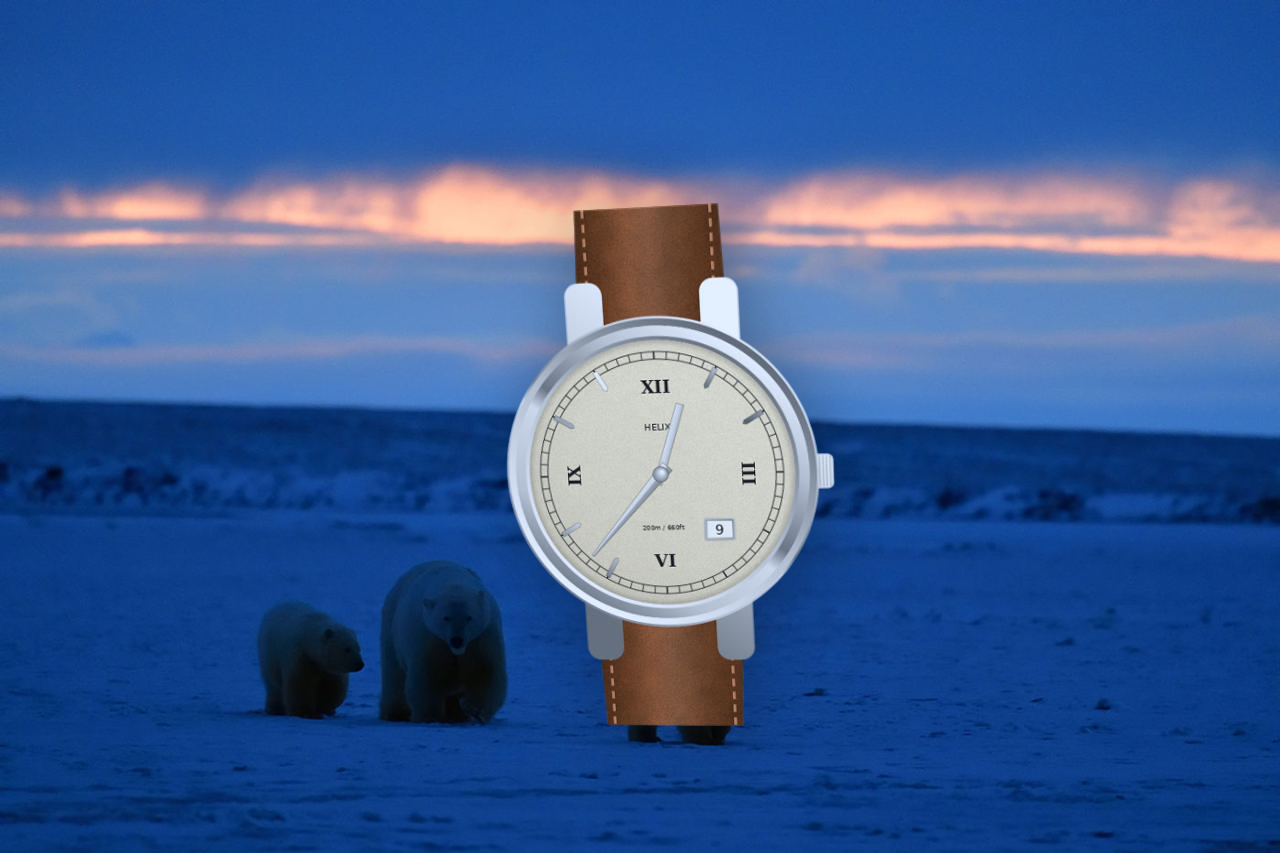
12:37
